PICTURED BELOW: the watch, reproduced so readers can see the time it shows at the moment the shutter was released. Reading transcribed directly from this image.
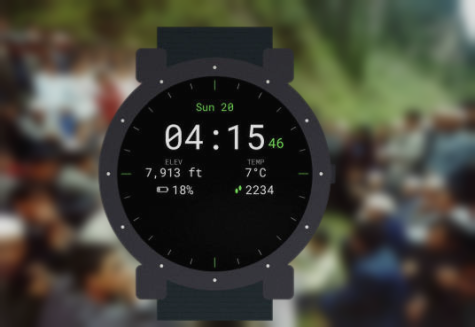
4:15:46
